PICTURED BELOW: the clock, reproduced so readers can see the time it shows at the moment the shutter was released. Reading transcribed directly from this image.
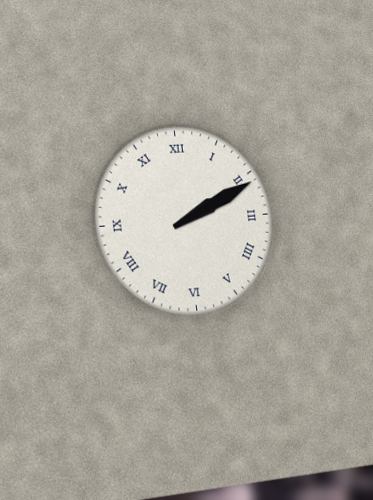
2:11
